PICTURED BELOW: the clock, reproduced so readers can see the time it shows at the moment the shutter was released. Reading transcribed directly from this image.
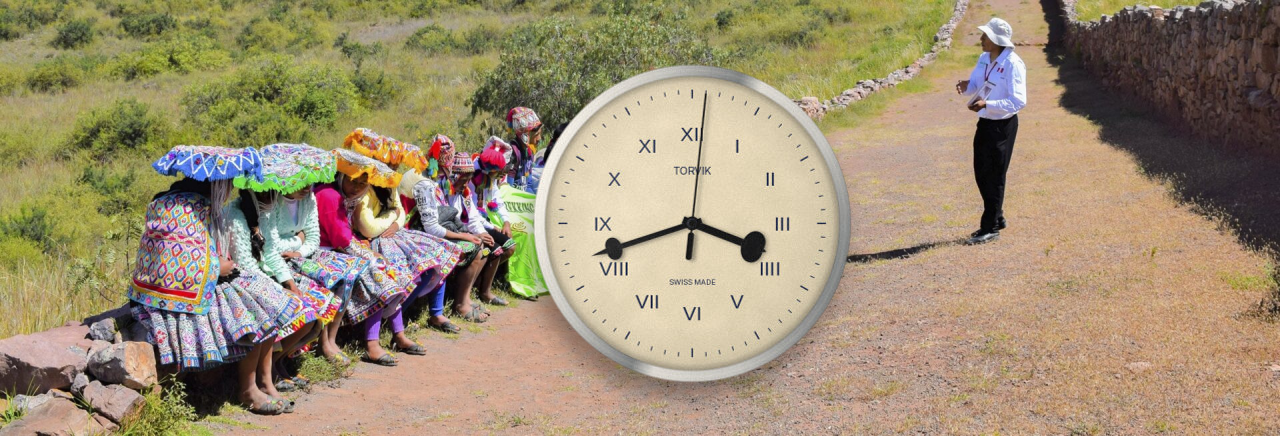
3:42:01
